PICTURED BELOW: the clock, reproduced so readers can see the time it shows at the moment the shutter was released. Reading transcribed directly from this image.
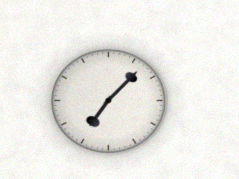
7:07
